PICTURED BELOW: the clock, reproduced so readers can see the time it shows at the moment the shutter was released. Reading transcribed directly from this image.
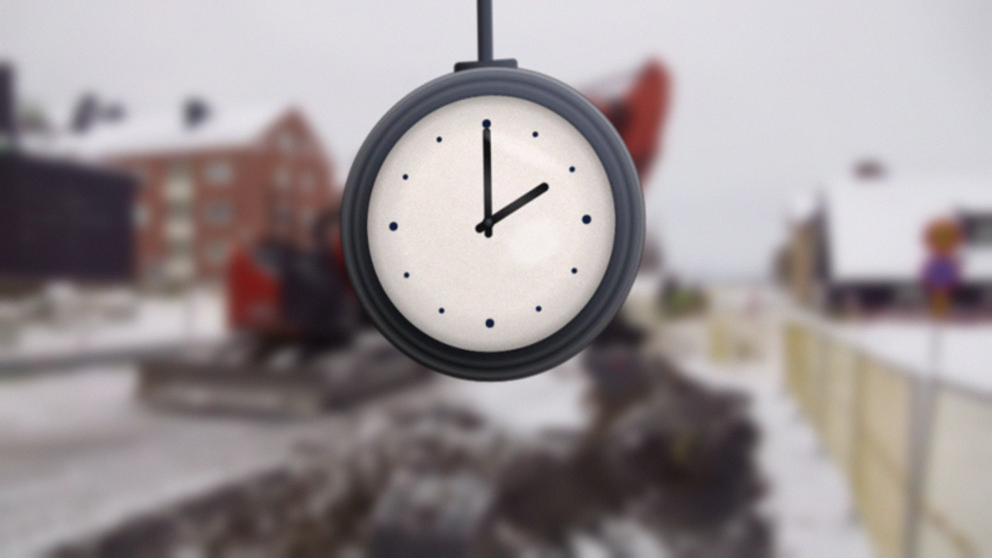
2:00
